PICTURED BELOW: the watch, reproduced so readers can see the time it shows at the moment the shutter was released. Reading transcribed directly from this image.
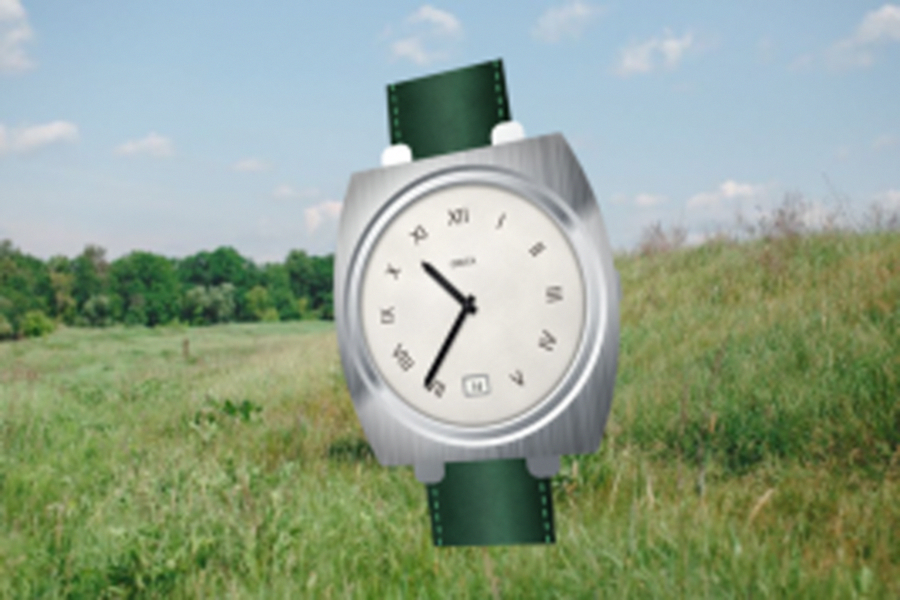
10:36
